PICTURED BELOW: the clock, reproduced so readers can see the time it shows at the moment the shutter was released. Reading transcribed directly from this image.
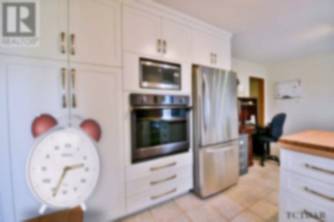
2:34
